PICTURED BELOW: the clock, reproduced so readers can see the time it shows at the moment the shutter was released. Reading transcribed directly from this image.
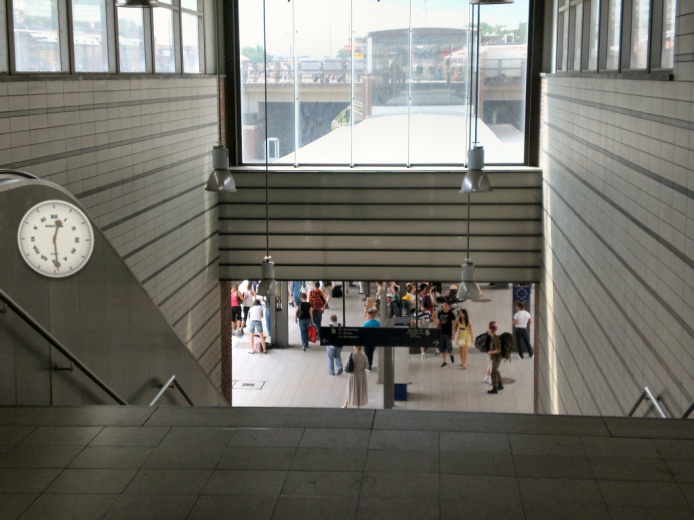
12:29
